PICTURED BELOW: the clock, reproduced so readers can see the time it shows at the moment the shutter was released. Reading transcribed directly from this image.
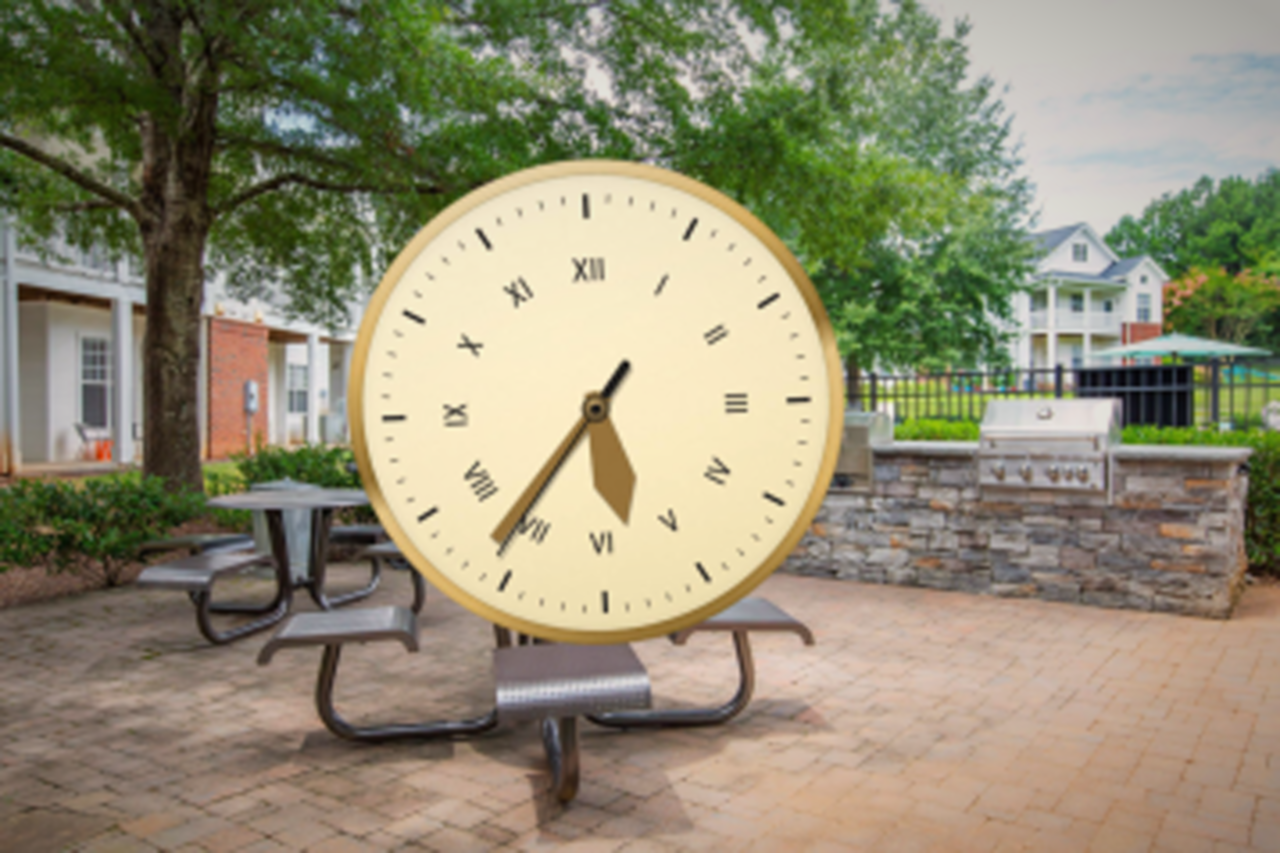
5:36:36
